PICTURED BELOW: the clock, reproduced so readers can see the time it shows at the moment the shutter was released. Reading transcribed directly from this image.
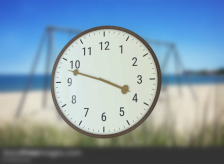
3:48
